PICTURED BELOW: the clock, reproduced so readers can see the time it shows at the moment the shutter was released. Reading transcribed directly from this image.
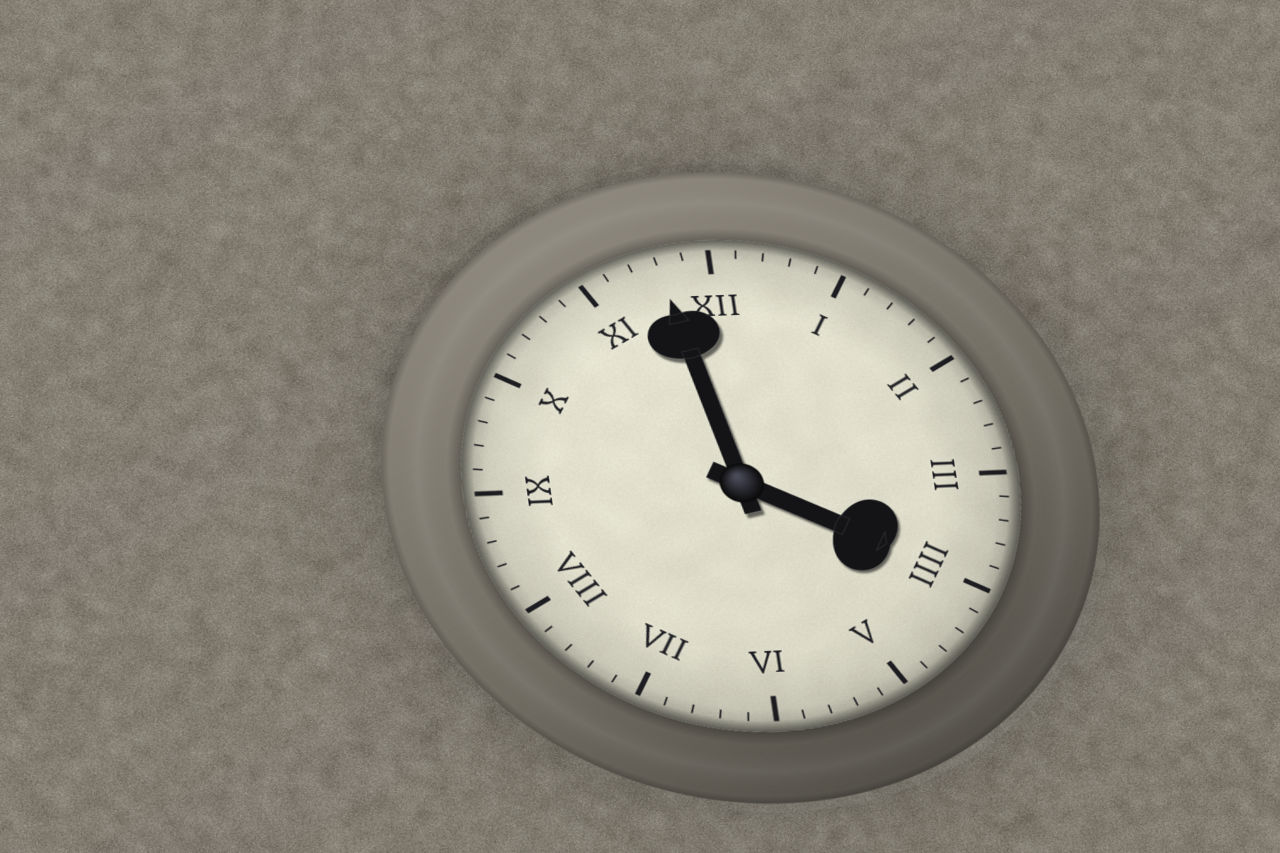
3:58
